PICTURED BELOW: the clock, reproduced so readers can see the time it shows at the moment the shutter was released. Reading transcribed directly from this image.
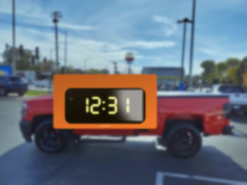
12:31
